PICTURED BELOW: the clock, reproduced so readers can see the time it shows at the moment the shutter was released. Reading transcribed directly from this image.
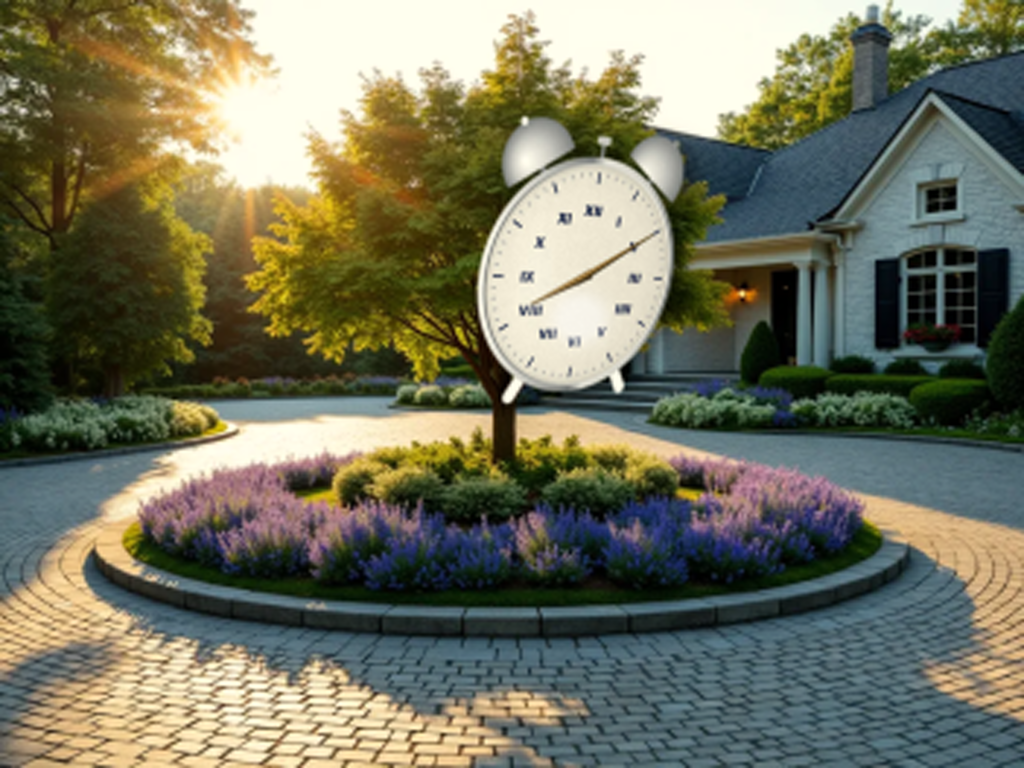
8:10
